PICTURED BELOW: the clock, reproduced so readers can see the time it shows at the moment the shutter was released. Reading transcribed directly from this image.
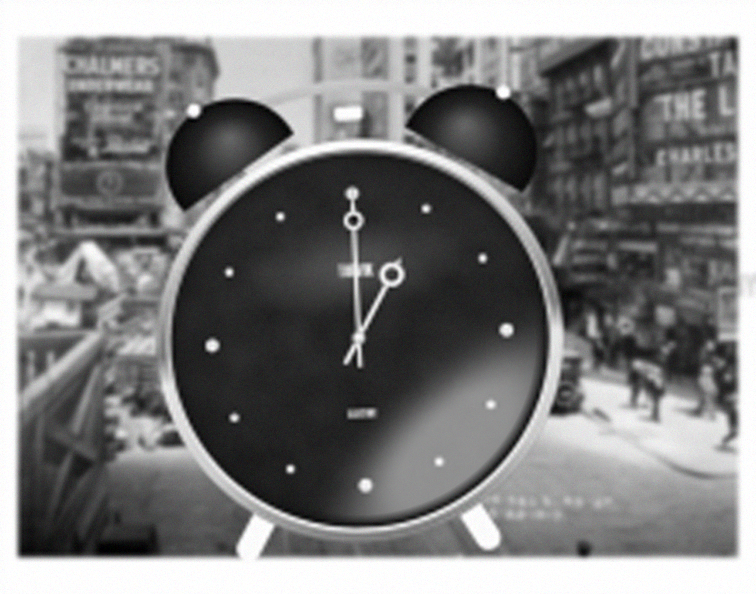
1:00
